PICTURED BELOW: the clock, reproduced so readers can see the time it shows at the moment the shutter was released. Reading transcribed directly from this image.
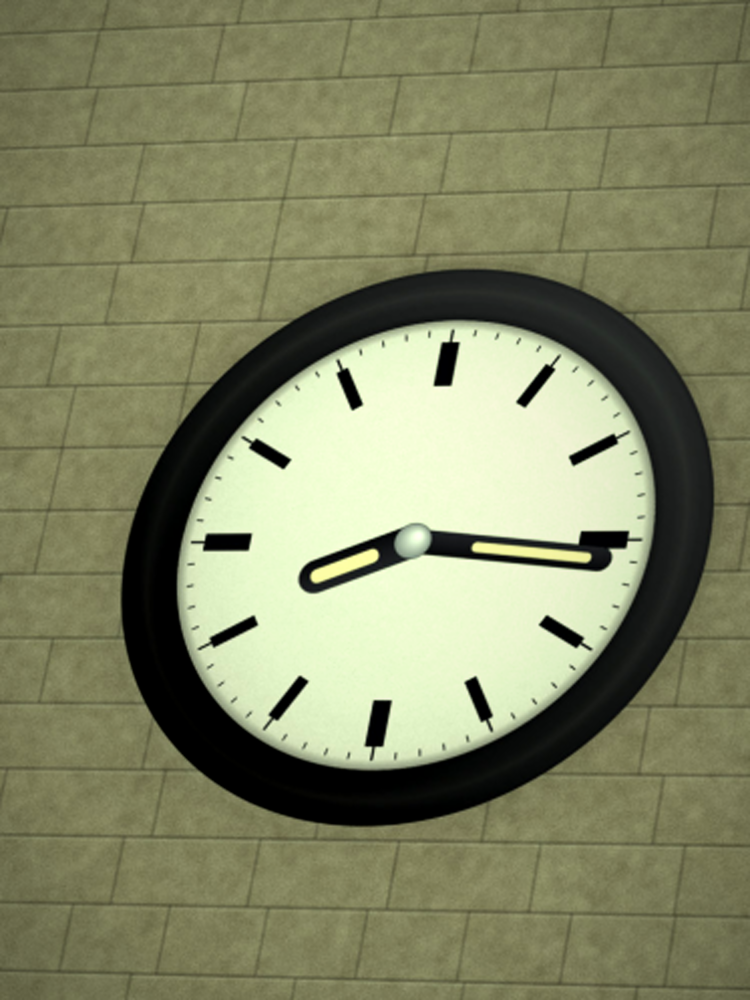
8:16
